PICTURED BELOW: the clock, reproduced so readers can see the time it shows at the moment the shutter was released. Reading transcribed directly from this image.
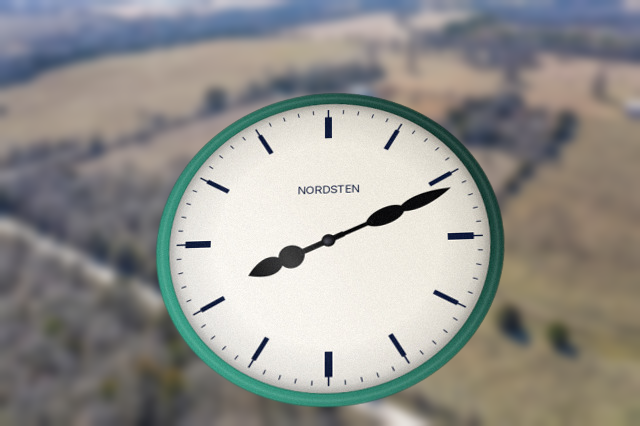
8:11
